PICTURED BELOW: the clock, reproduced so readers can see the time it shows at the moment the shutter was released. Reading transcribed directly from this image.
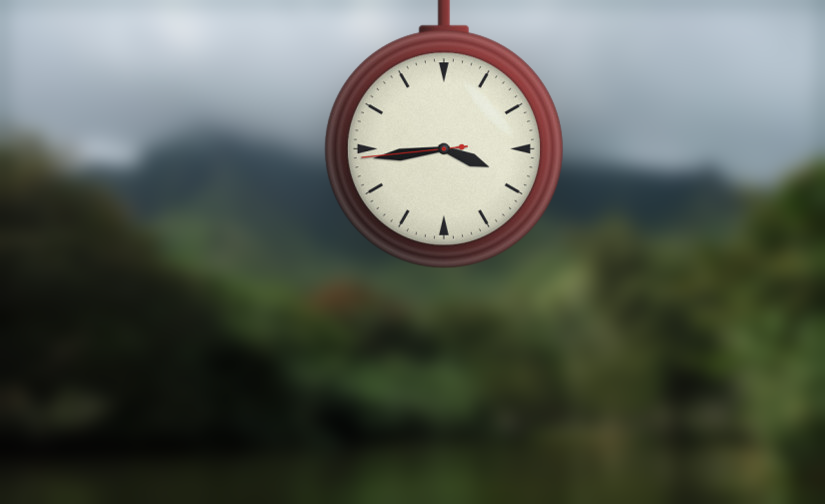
3:43:44
